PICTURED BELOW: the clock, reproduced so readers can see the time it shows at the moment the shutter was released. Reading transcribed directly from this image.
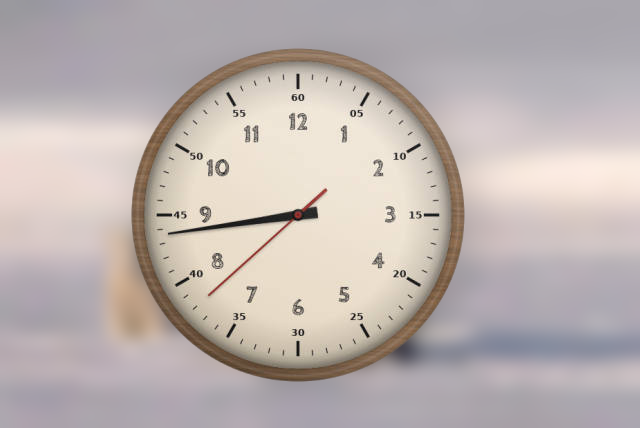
8:43:38
